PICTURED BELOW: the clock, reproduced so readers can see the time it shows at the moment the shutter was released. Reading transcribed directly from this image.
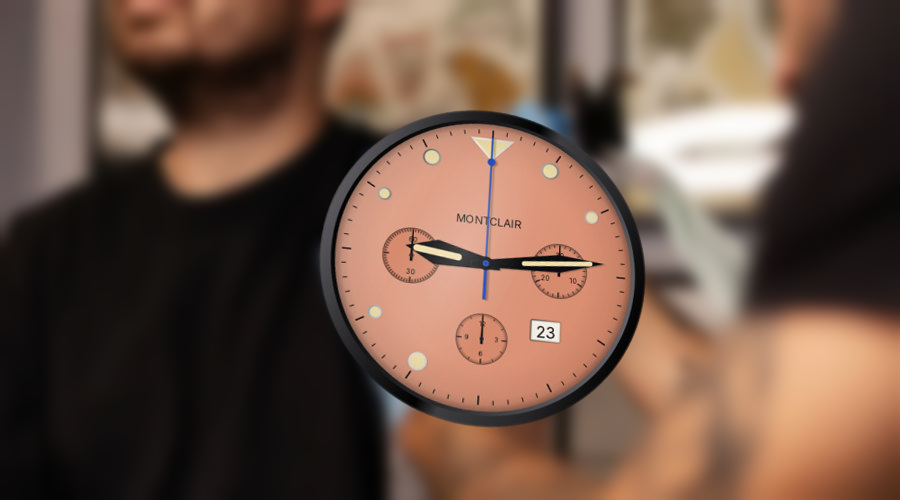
9:14
